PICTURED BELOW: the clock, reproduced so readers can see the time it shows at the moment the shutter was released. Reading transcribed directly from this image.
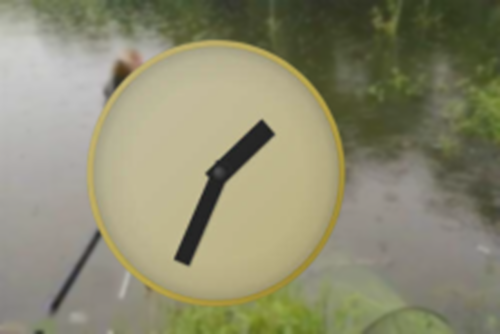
1:34
